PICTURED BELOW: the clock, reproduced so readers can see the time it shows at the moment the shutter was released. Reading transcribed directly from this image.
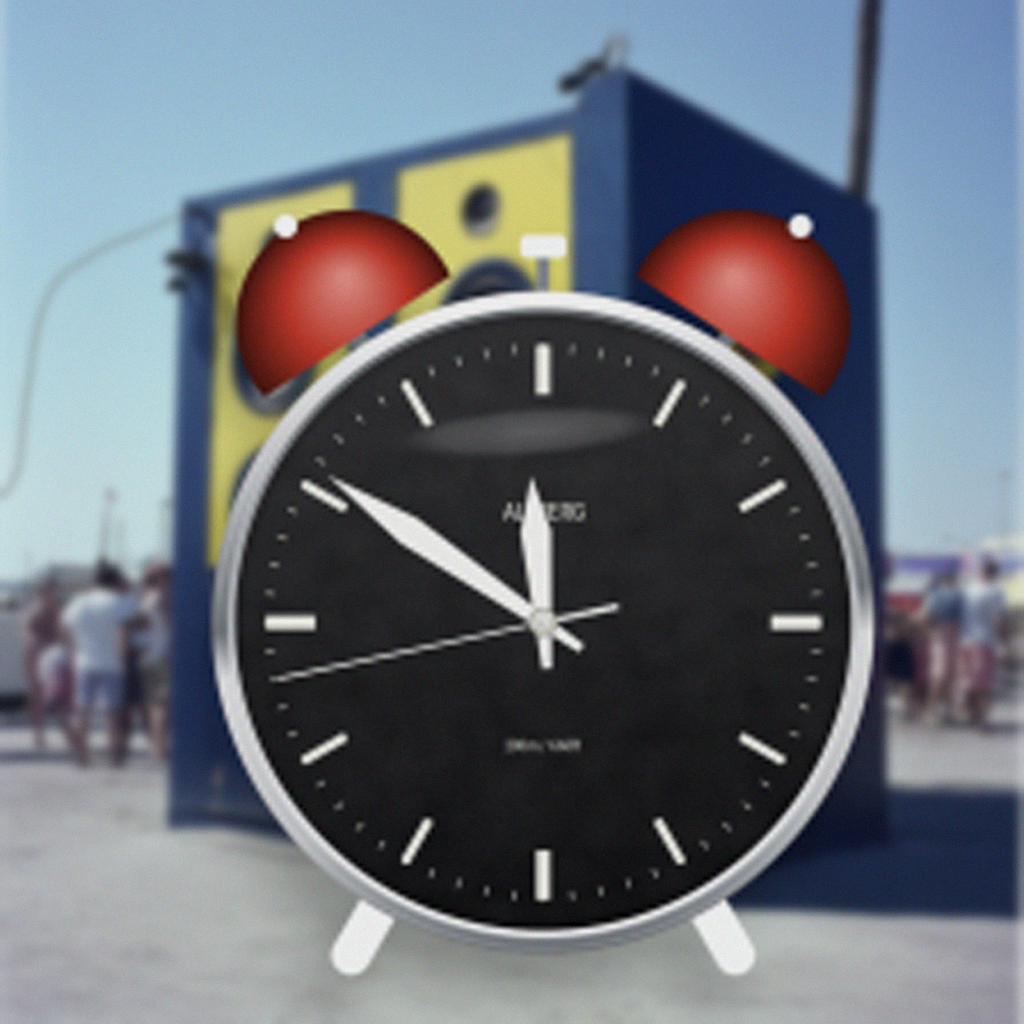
11:50:43
